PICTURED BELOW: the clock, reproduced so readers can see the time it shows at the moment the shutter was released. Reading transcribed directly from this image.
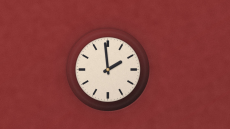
1:59
